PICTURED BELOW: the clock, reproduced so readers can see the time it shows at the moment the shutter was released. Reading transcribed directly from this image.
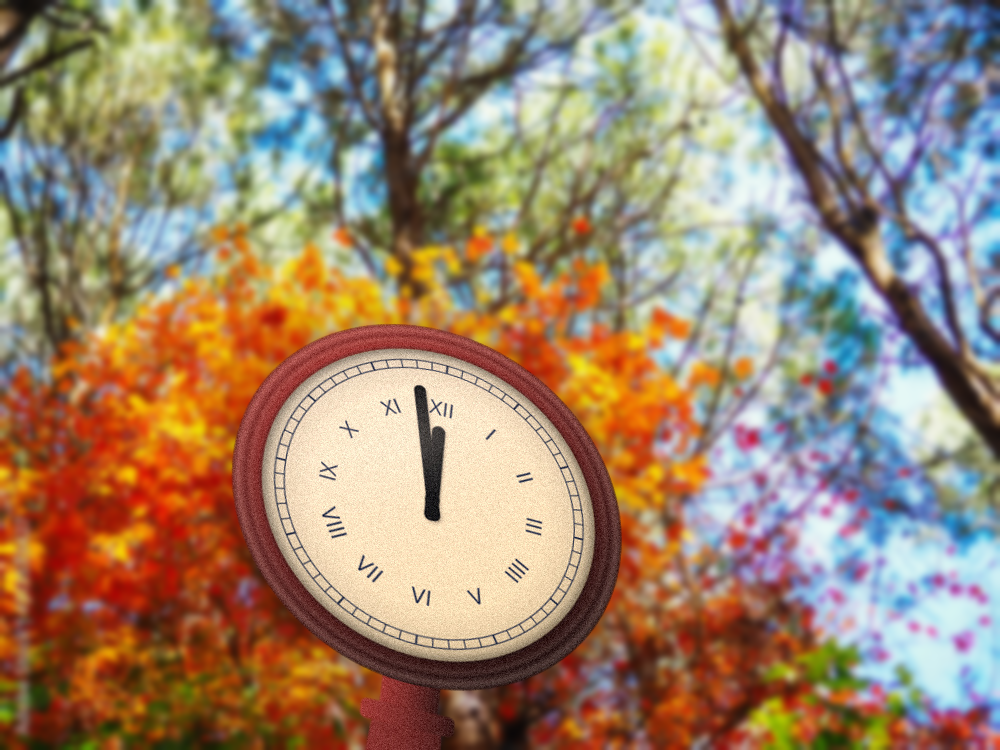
11:58
